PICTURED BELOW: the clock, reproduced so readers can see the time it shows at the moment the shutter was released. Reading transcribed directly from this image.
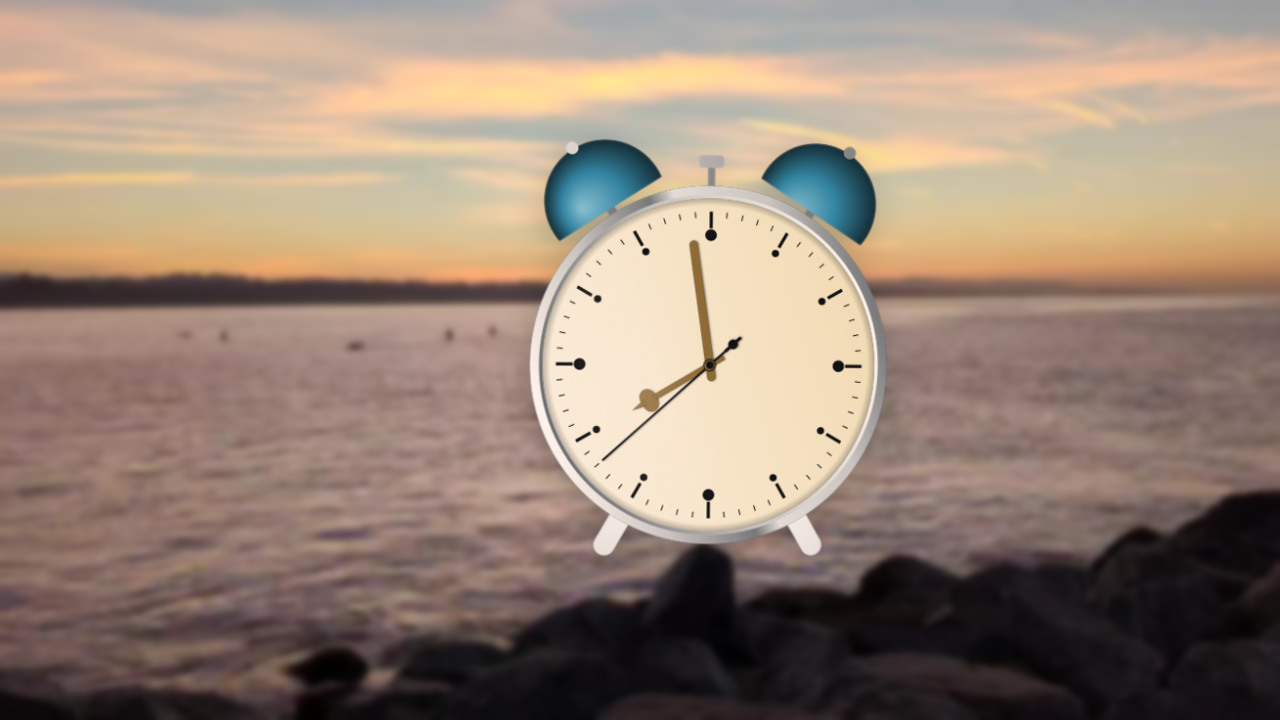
7:58:38
